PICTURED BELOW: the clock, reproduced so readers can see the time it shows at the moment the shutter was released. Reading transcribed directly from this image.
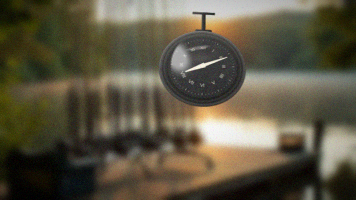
8:11
